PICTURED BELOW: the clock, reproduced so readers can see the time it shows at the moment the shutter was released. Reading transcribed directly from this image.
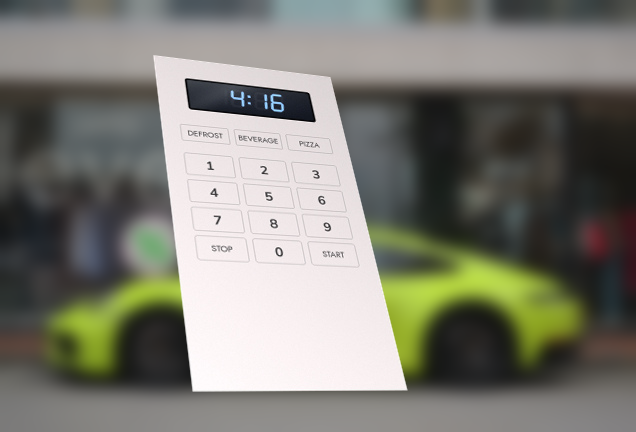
4:16
